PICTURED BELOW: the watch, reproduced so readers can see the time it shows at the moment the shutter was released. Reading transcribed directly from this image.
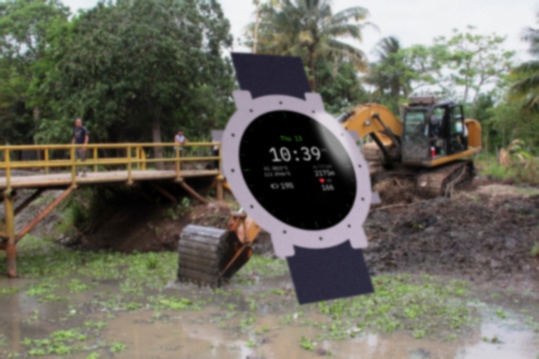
10:39
